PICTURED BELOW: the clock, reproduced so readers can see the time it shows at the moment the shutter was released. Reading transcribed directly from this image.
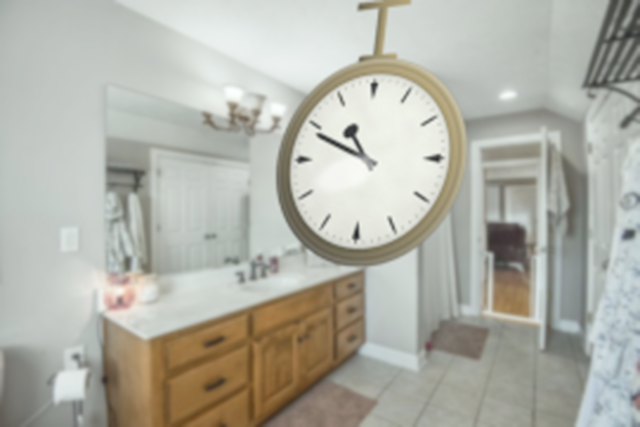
10:49
